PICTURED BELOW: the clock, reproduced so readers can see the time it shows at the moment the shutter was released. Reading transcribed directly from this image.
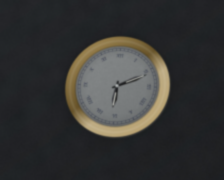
6:11
